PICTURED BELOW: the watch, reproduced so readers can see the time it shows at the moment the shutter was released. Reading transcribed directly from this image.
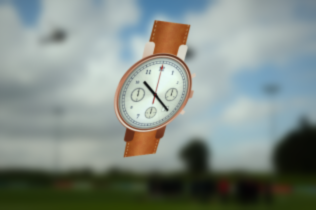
10:22
